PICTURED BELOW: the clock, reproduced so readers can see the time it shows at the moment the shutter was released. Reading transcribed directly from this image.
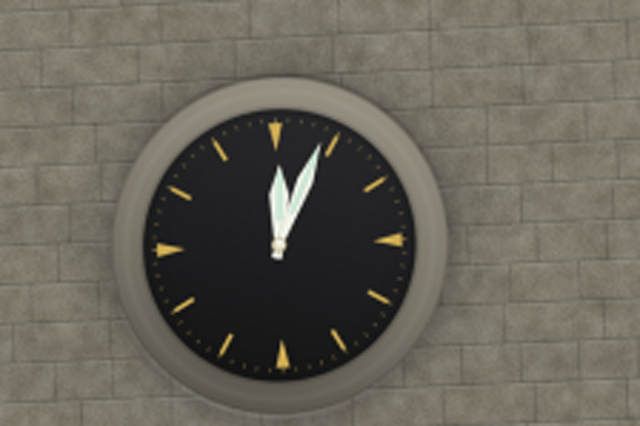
12:04
